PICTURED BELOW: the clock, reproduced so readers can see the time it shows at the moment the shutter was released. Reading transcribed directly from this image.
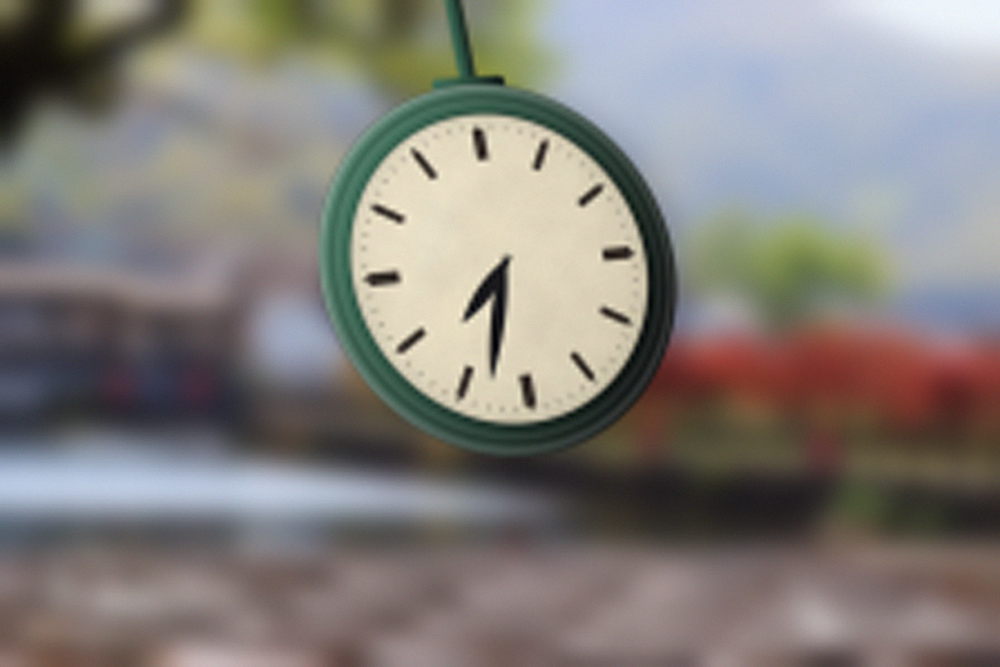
7:33
